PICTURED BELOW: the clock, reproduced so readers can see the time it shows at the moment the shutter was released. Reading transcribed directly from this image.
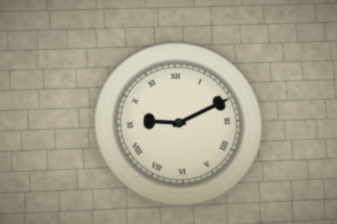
9:11
